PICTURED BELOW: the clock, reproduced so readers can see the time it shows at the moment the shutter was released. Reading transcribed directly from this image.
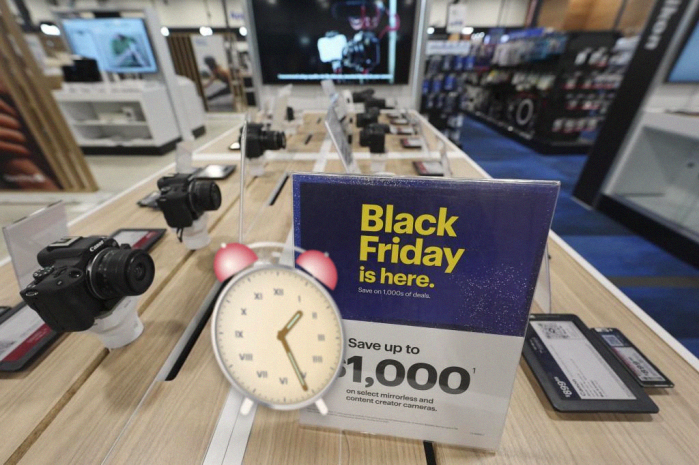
1:26
